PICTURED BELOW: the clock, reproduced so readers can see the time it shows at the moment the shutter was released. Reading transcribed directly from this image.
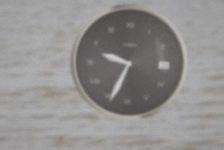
9:34
